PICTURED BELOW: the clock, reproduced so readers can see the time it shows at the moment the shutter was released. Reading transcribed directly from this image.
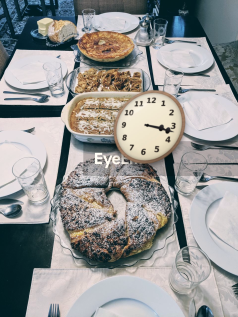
3:17
